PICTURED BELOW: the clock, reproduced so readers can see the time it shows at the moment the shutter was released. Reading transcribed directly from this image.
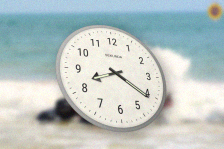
8:21
